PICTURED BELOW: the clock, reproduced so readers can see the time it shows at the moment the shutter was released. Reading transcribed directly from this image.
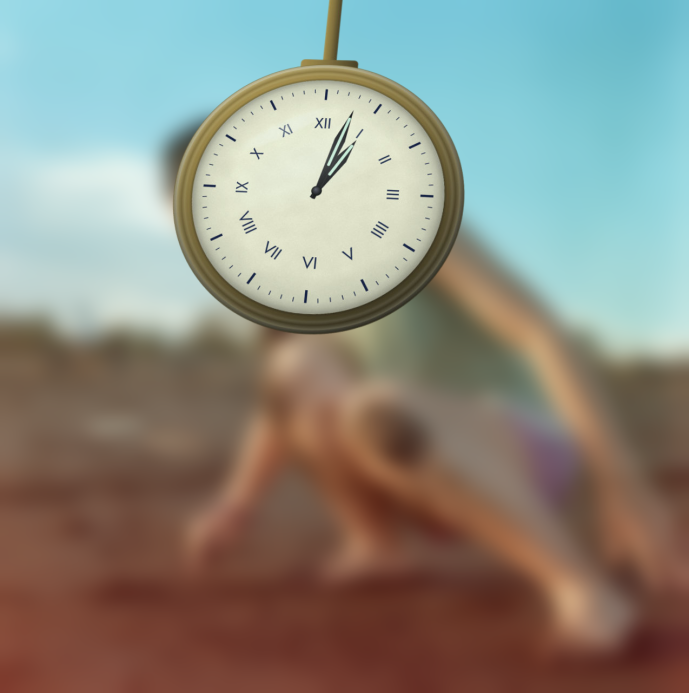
1:03
